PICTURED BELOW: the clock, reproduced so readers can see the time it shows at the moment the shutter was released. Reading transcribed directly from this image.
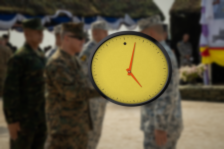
5:03
